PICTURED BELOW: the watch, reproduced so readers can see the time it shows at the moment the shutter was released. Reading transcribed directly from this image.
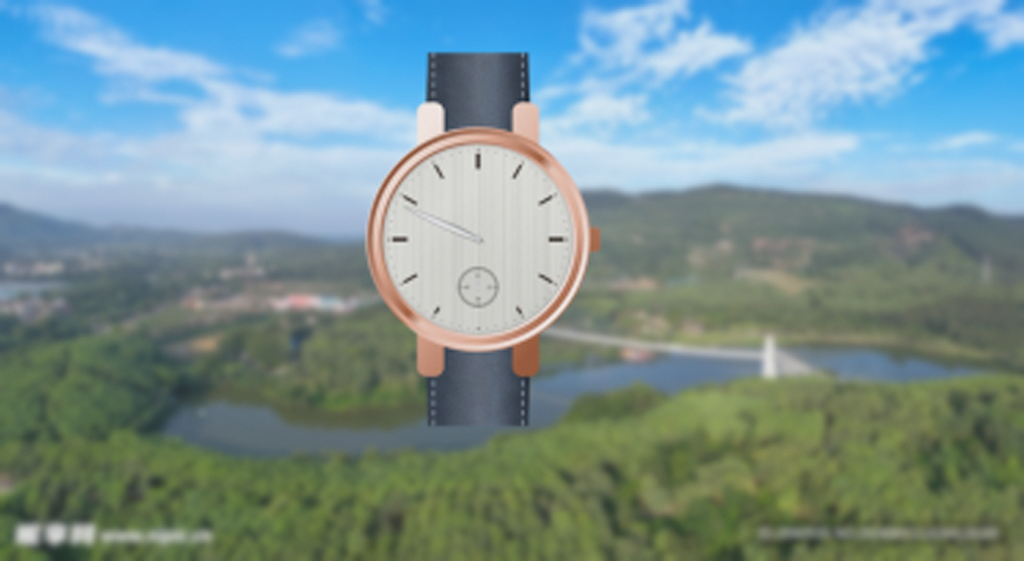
9:49
